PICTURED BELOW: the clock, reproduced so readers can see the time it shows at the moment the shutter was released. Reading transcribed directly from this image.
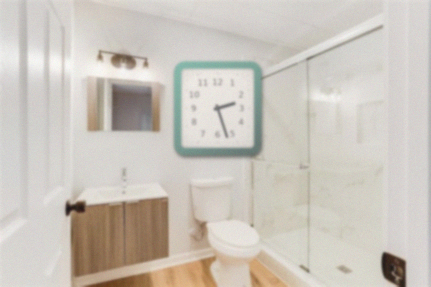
2:27
